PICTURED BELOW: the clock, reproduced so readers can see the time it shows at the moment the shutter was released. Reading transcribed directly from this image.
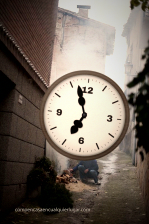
6:57
